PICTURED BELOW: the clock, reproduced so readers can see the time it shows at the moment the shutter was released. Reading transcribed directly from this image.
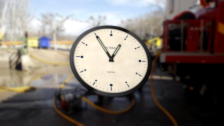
12:55
